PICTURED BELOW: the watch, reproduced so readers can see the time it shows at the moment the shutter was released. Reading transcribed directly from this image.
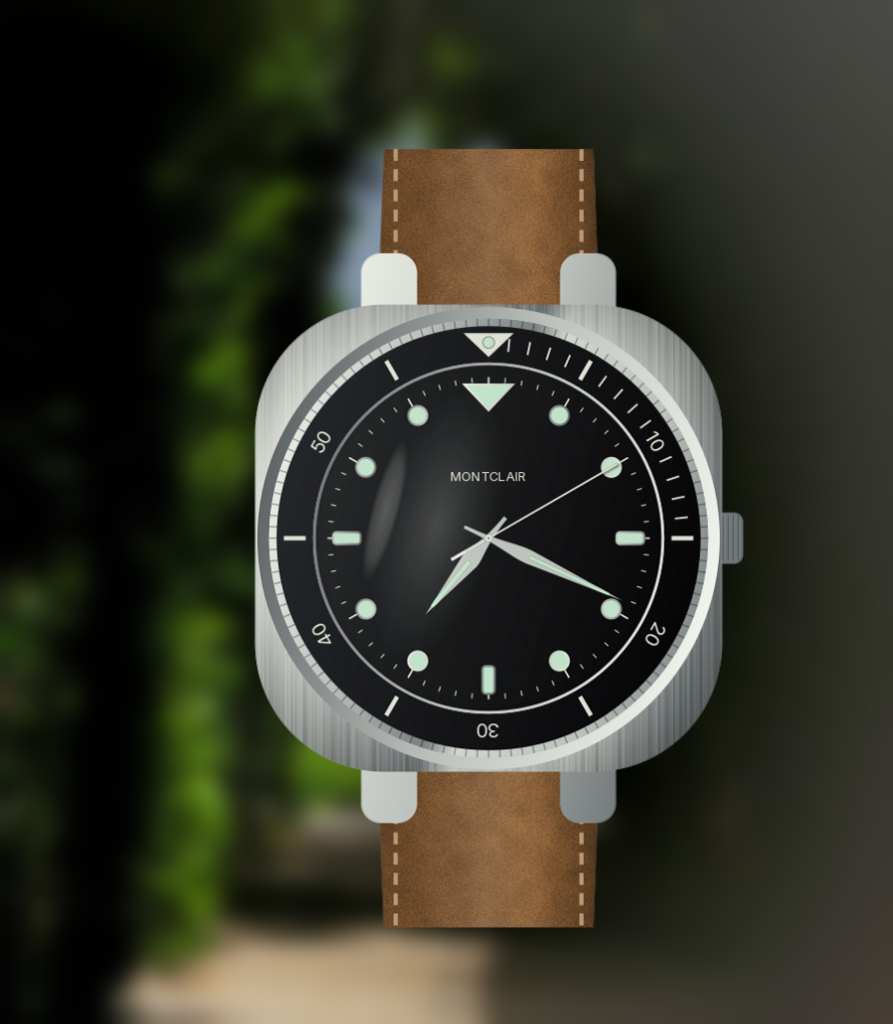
7:19:10
